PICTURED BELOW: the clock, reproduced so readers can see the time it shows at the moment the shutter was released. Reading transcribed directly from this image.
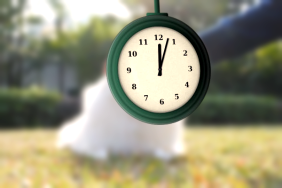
12:03
